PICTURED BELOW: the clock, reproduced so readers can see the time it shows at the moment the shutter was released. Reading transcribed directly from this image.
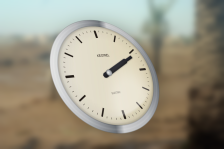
2:11
